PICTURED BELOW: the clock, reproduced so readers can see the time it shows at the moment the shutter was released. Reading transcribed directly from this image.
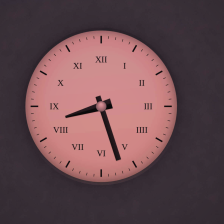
8:27
